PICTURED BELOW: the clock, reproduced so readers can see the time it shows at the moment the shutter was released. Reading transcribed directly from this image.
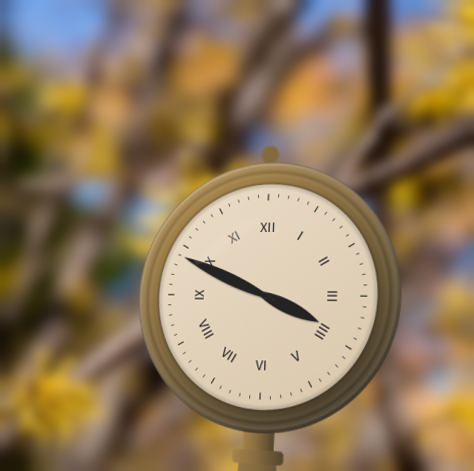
3:49
